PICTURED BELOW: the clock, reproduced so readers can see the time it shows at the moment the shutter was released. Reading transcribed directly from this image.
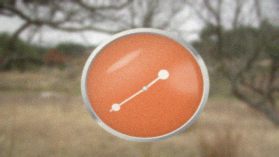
1:39
